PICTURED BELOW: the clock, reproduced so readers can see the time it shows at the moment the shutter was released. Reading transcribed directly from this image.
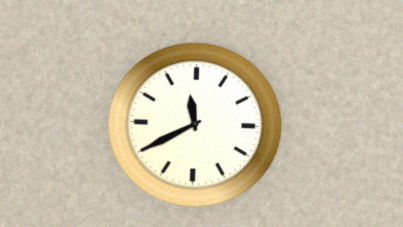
11:40
